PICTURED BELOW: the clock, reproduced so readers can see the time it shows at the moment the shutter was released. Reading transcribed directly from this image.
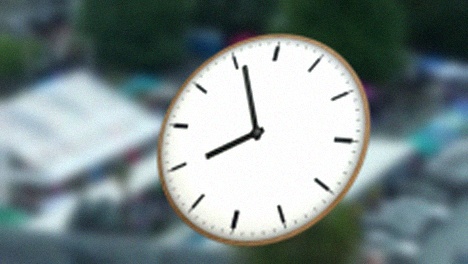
7:56
